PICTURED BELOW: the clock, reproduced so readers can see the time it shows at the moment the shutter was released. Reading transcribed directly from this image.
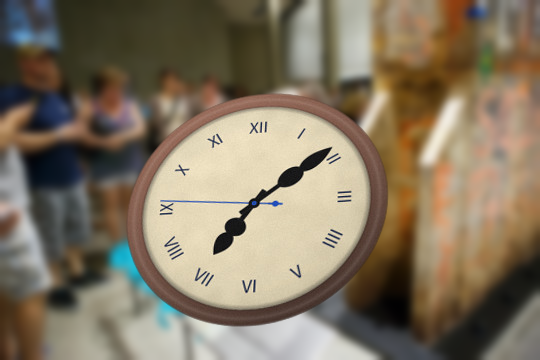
7:08:46
